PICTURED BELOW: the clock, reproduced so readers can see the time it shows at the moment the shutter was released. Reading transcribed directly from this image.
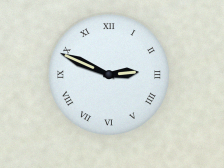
2:49
